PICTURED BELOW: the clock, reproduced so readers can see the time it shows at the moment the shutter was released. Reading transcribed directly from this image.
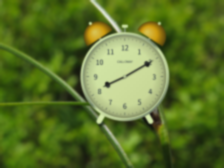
8:10
